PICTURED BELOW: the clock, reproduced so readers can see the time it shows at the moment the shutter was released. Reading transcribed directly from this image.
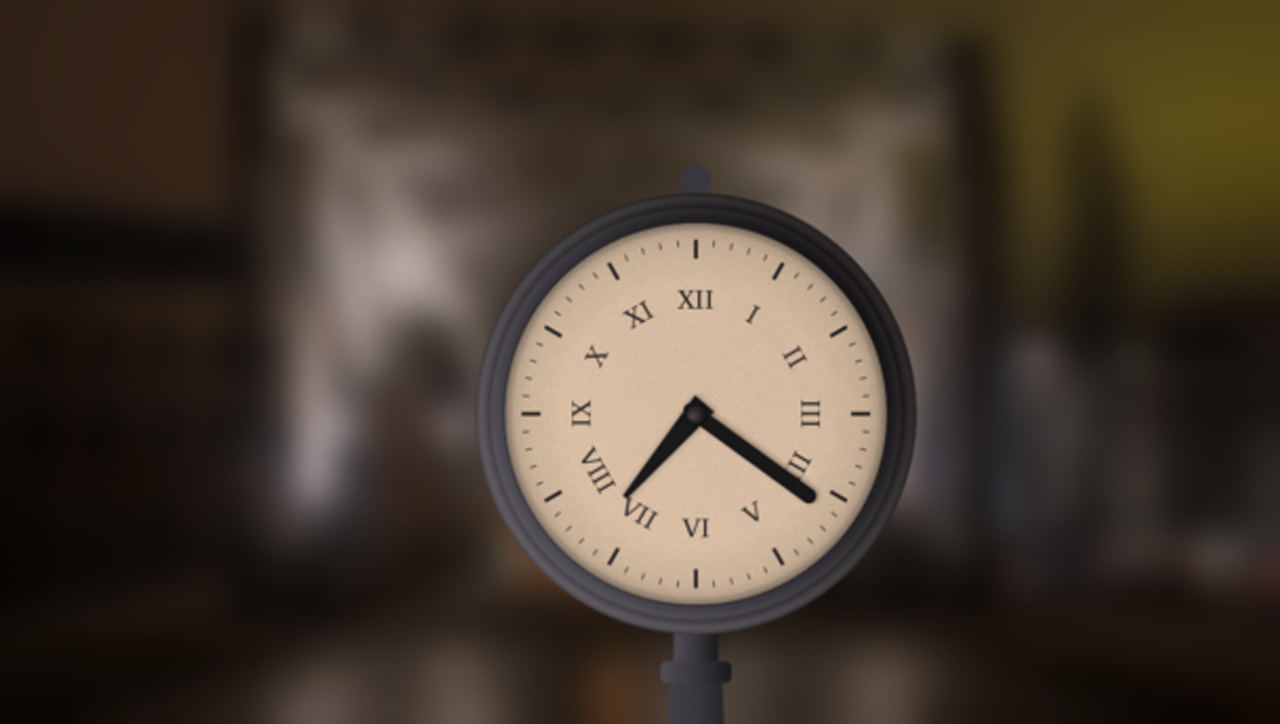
7:21
